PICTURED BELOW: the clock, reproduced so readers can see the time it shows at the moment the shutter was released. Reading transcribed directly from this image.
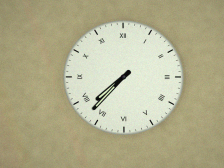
7:37
